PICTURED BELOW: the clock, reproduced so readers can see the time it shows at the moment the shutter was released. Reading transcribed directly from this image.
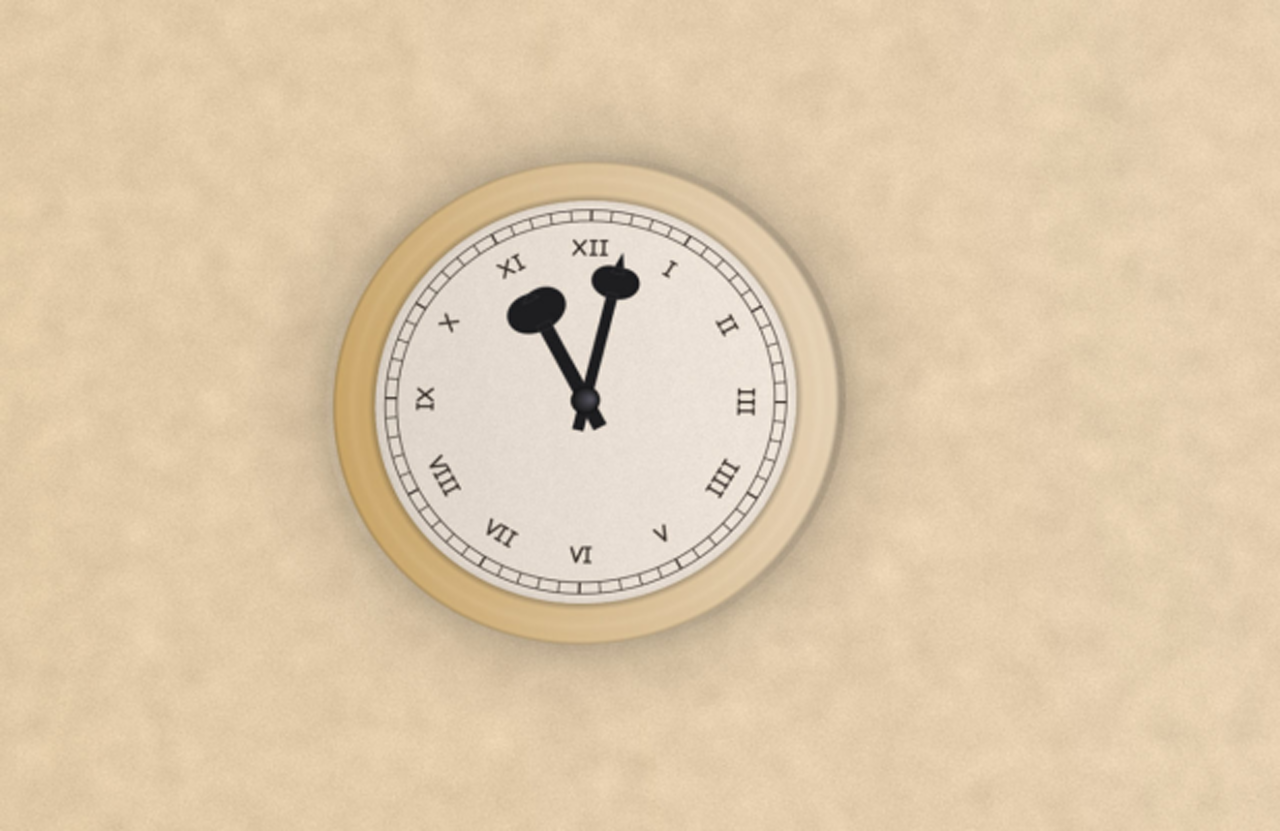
11:02
